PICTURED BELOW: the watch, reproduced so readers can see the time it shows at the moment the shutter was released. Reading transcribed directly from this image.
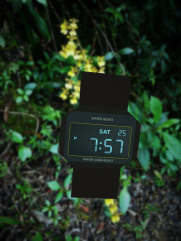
7:57
